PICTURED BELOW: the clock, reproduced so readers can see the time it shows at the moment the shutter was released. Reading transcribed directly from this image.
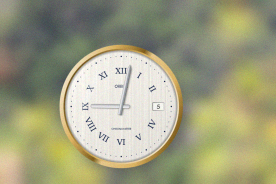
9:02
